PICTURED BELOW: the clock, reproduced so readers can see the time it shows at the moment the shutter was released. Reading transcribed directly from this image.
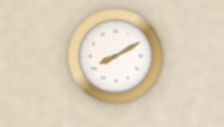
8:10
